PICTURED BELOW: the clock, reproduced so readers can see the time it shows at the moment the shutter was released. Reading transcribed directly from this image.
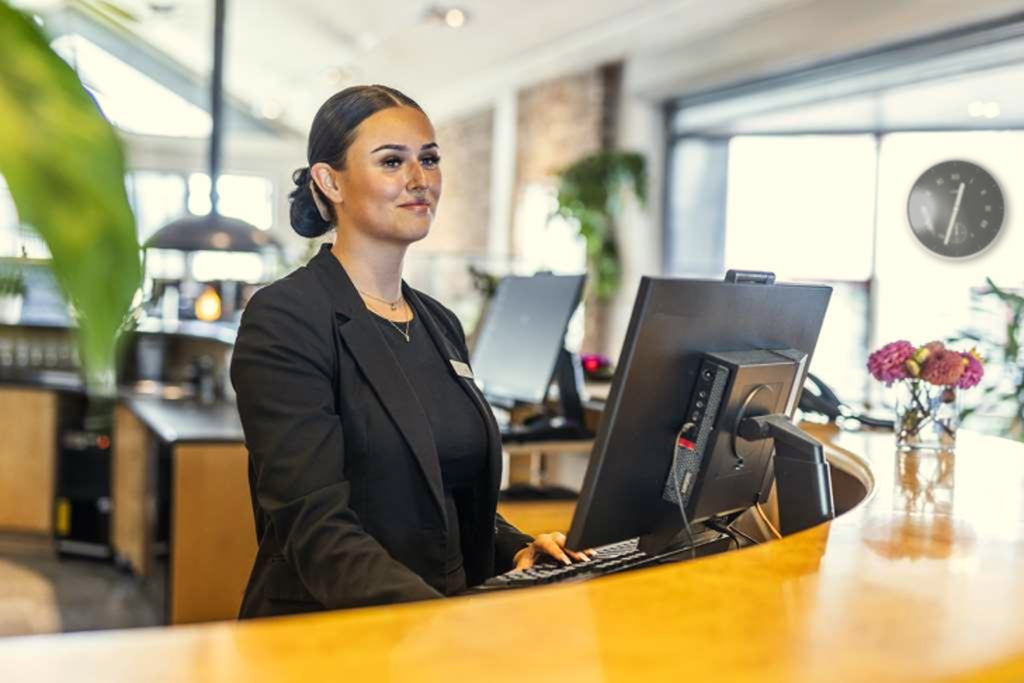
12:33
